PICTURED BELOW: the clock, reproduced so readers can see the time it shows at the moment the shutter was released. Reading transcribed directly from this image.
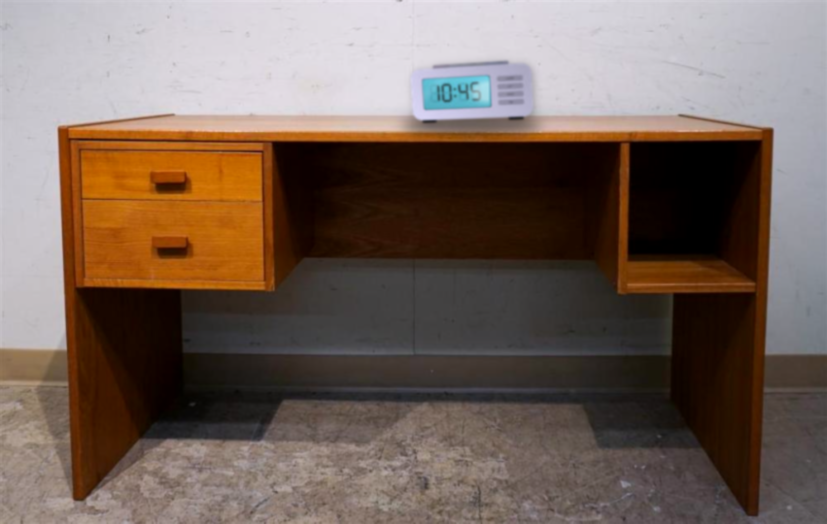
10:45
